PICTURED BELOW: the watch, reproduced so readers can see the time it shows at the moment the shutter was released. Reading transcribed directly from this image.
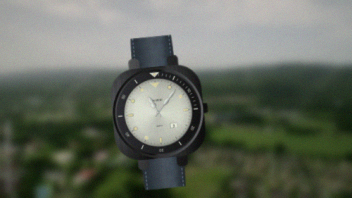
11:07
